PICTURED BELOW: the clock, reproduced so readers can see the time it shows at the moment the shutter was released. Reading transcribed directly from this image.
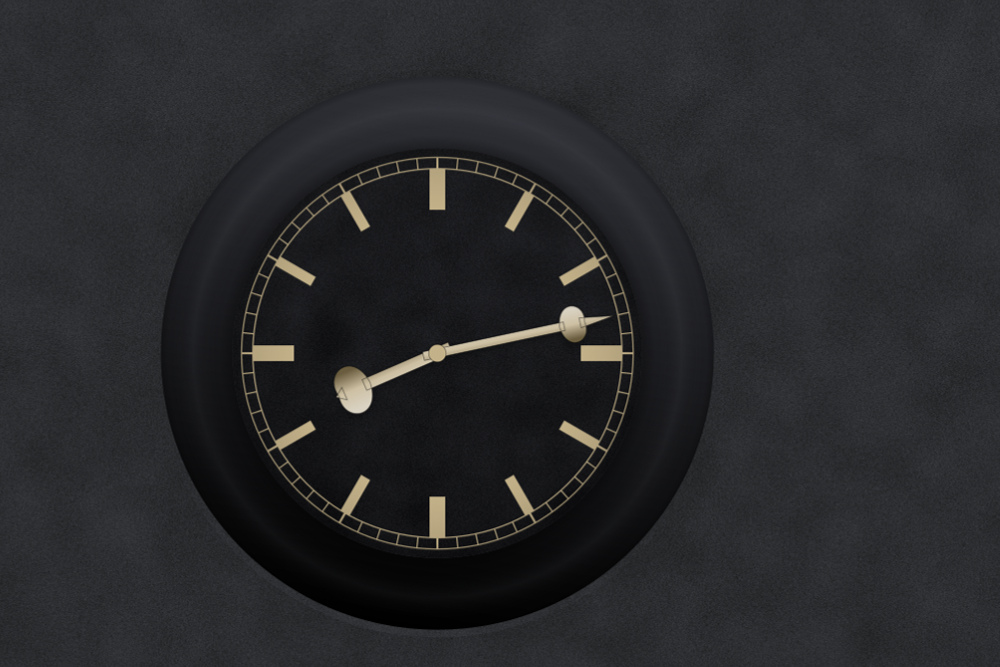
8:13
